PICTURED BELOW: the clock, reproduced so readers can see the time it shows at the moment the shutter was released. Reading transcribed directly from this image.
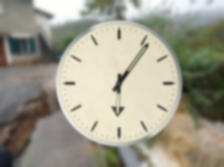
6:06
